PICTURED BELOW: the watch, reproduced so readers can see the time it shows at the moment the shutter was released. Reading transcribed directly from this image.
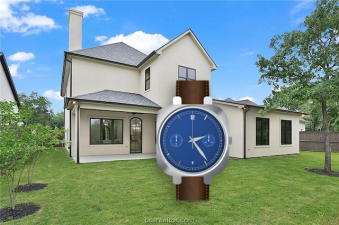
2:24
